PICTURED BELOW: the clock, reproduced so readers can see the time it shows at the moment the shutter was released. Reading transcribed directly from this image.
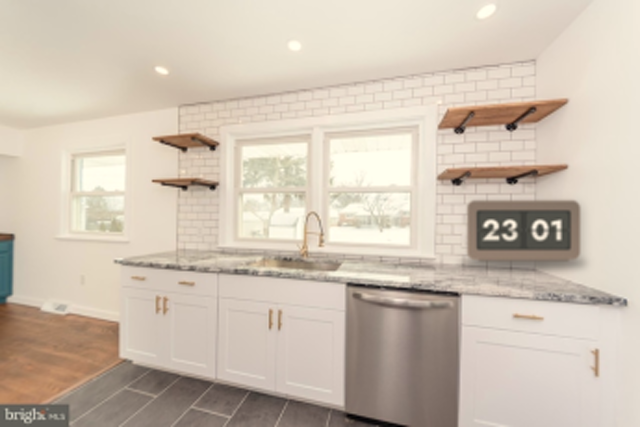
23:01
